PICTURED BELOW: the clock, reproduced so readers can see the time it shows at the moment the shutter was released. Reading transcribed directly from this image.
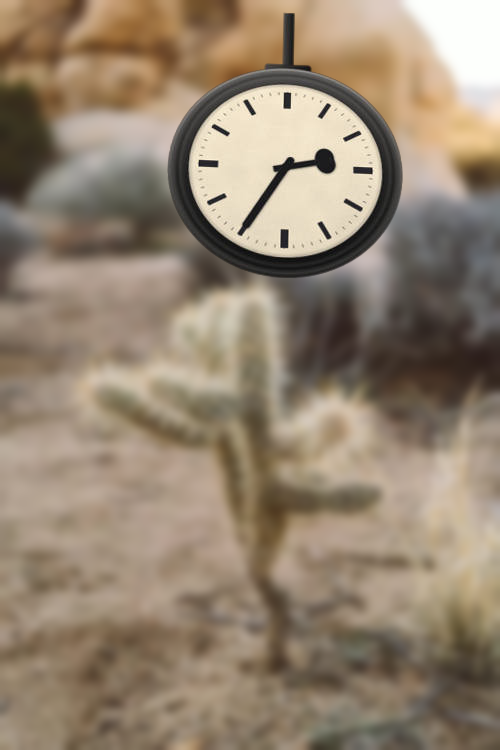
2:35
